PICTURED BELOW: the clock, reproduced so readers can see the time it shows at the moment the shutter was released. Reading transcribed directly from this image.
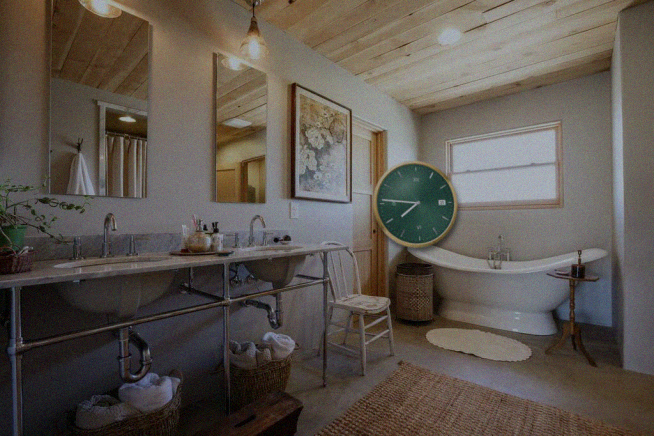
7:46
